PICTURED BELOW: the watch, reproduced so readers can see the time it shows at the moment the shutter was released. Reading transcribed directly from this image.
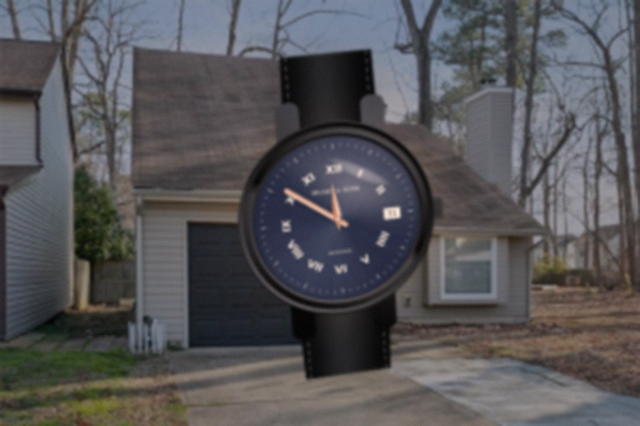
11:51
